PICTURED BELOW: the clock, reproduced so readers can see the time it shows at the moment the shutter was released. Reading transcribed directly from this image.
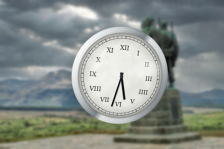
5:32
